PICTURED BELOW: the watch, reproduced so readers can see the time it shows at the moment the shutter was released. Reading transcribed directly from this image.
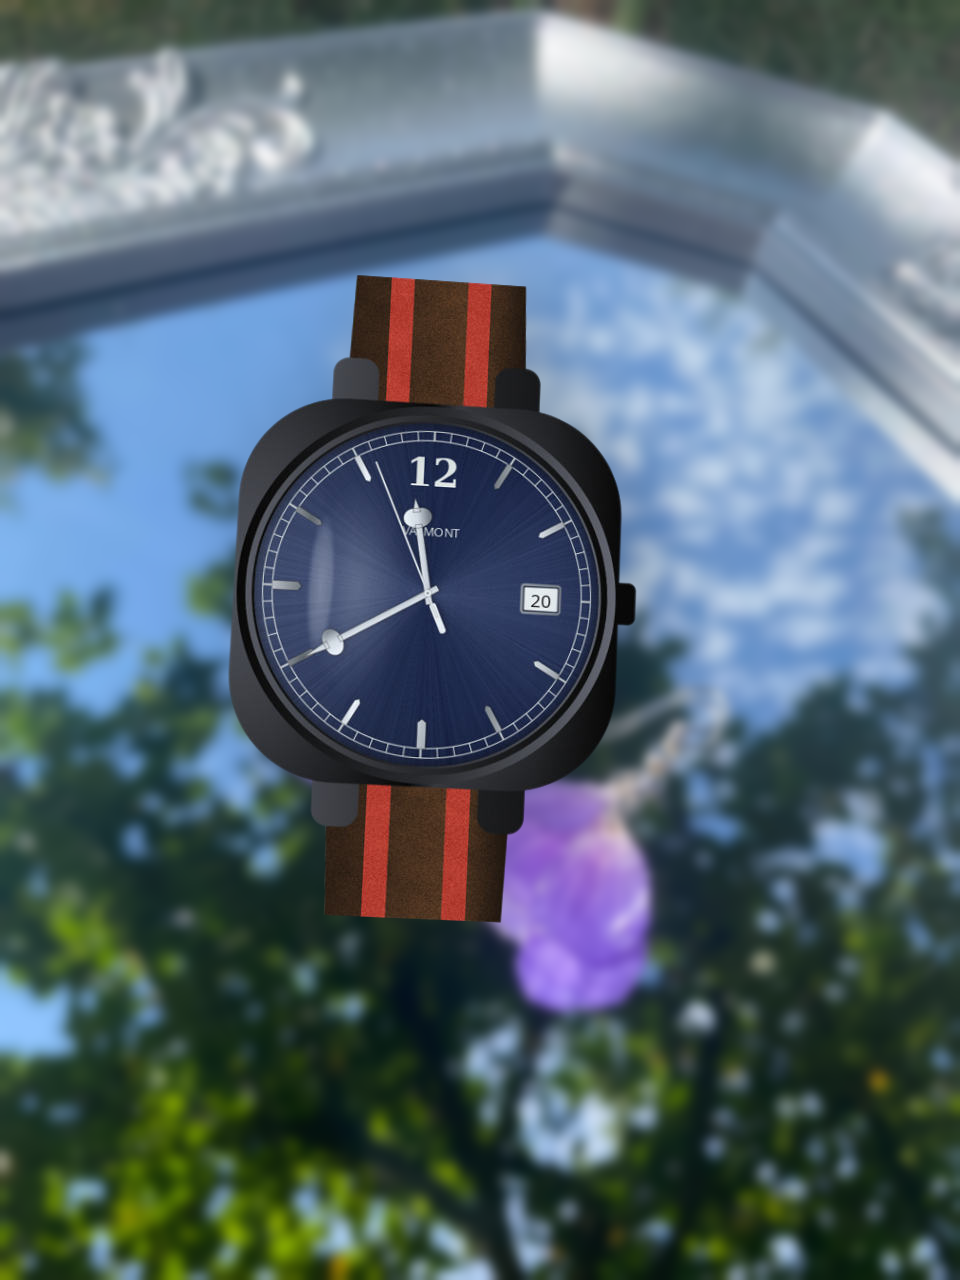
11:39:56
